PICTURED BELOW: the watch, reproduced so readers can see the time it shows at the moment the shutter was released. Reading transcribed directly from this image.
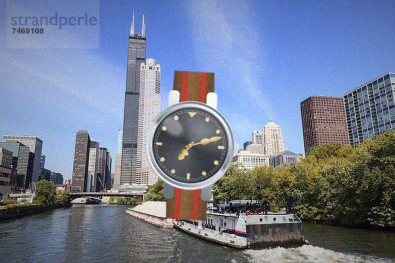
7:12
